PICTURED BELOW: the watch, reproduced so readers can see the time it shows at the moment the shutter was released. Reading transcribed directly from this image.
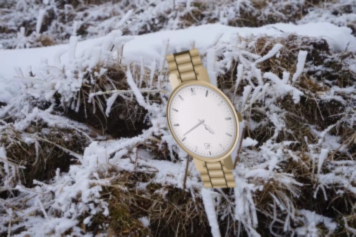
4:41
